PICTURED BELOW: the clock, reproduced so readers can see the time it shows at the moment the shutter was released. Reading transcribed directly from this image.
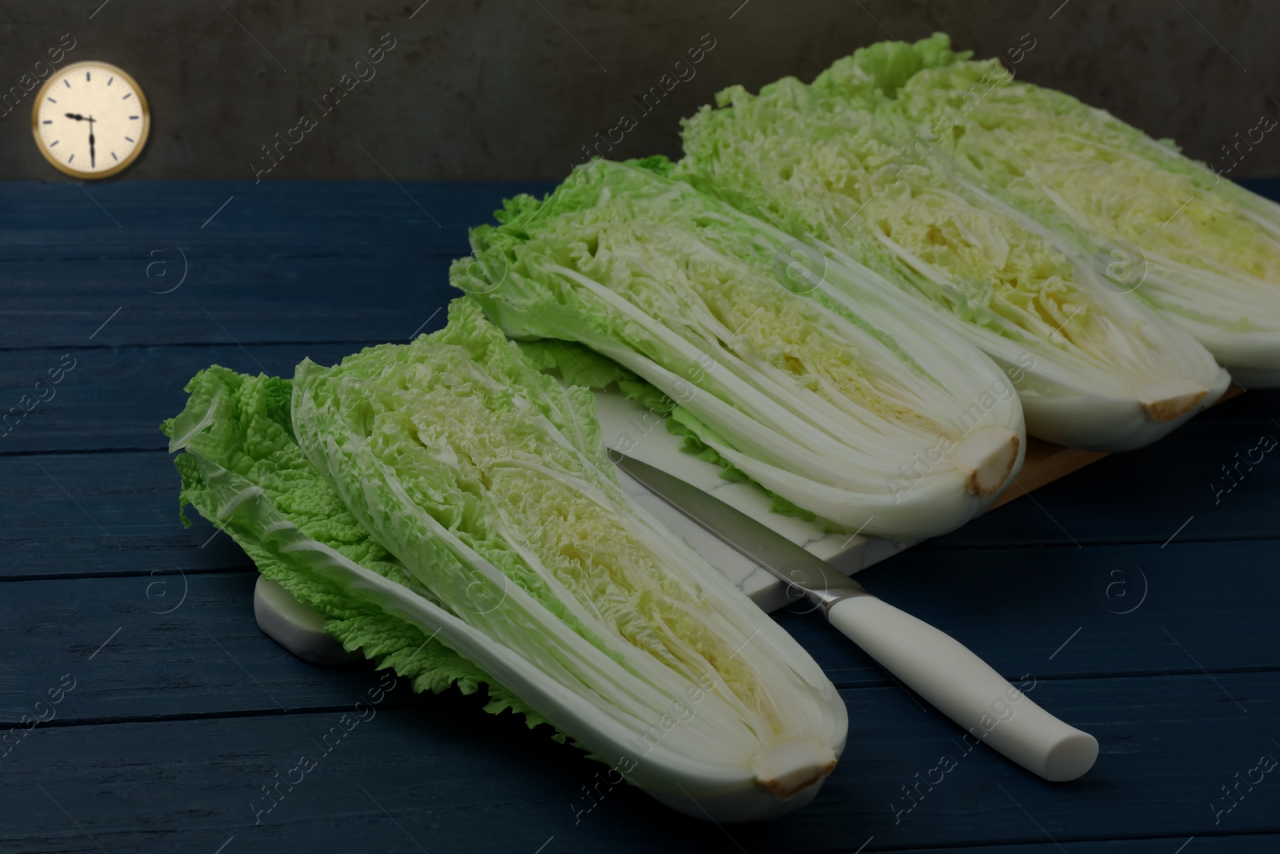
9:30
